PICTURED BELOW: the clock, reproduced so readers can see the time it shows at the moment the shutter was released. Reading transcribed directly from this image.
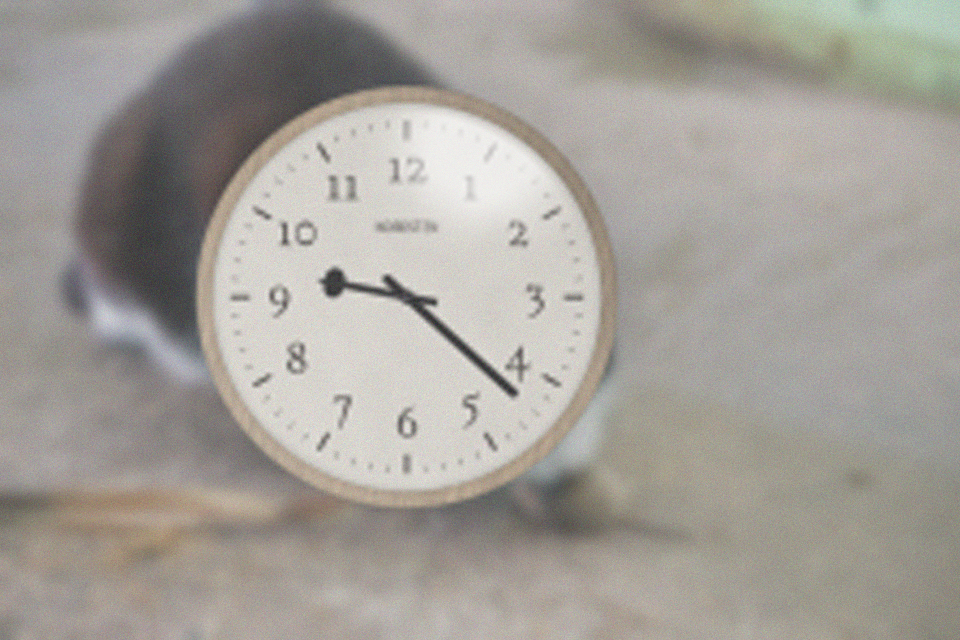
9:22
